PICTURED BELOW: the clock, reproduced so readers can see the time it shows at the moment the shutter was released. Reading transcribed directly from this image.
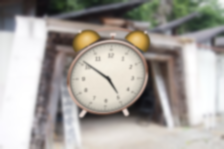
4:51
